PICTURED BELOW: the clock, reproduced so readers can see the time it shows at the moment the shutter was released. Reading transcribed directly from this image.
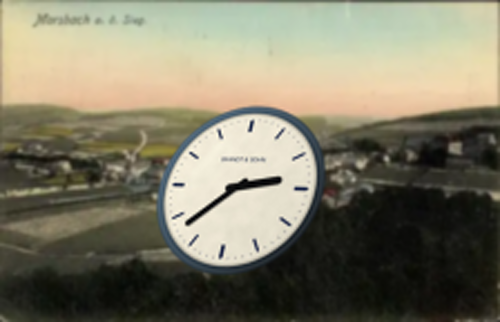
2:38
